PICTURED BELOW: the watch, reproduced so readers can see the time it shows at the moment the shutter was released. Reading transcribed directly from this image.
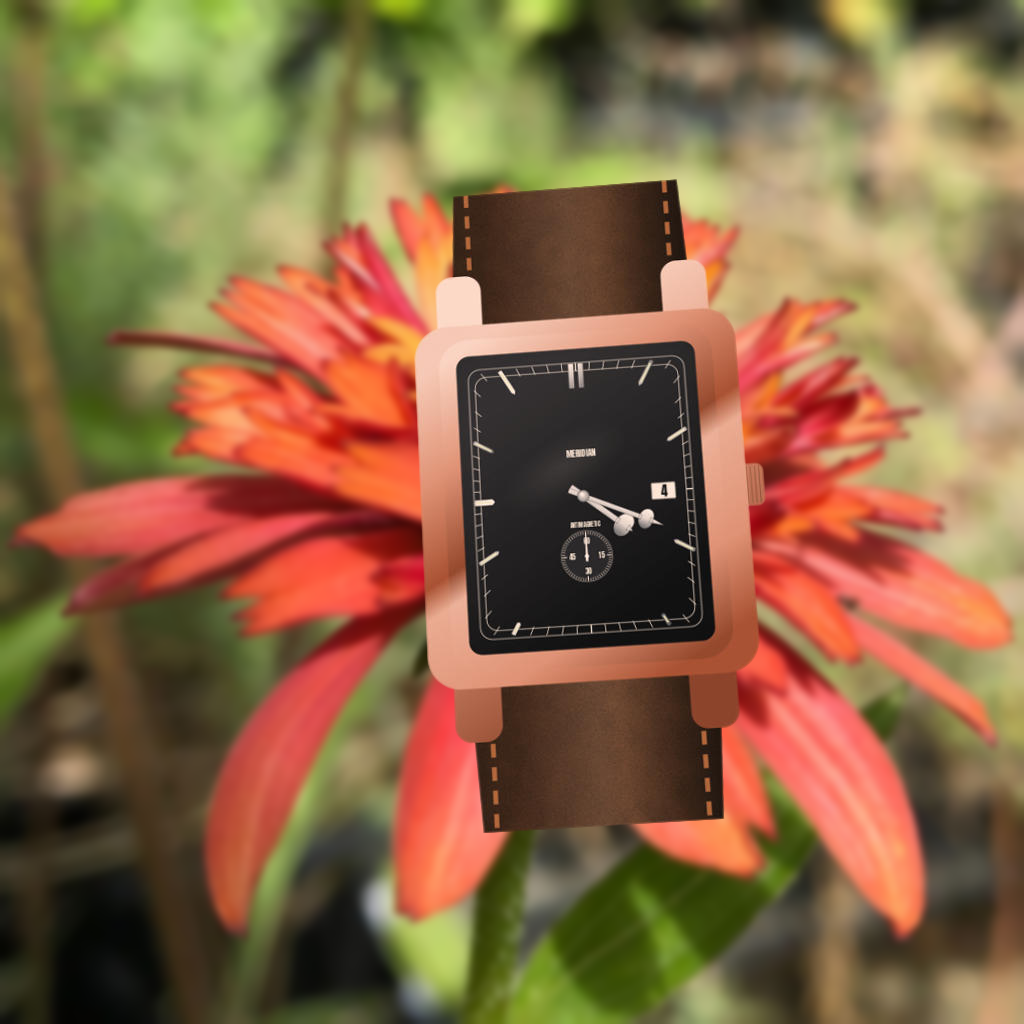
4:19
